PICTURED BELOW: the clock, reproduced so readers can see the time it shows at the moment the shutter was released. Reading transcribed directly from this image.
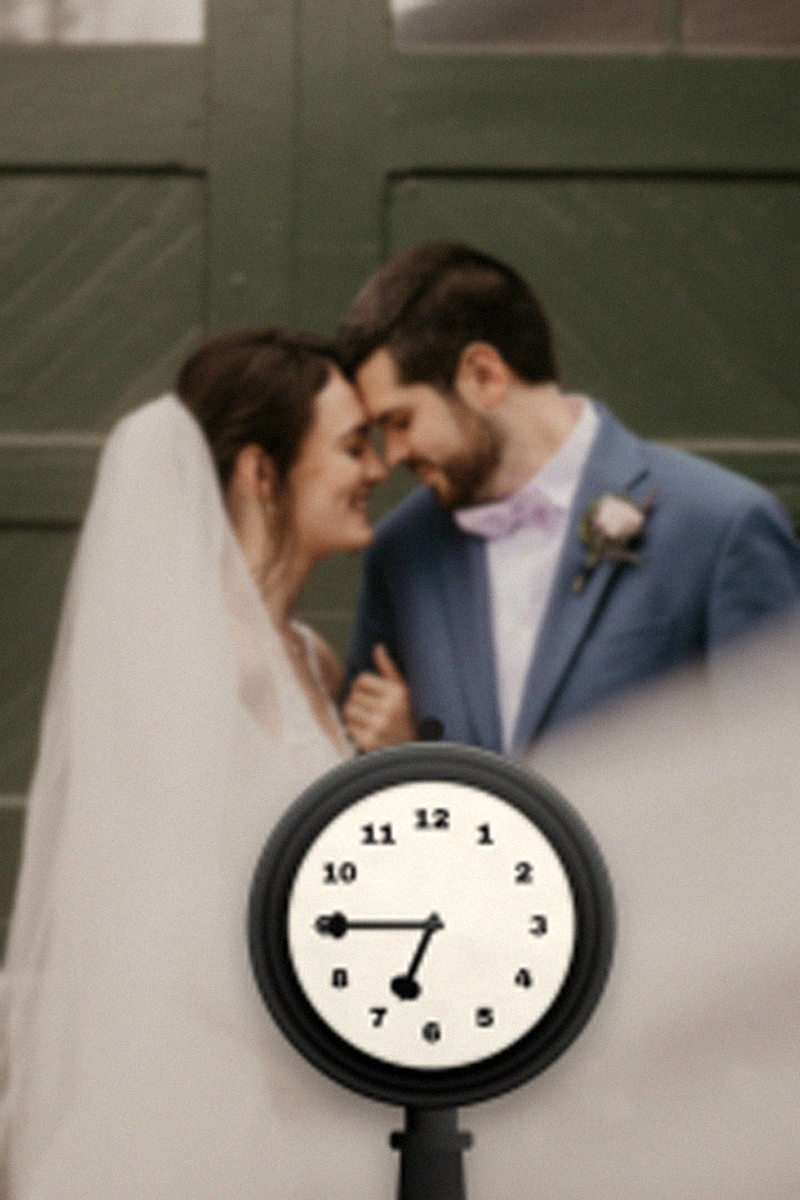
6:45
